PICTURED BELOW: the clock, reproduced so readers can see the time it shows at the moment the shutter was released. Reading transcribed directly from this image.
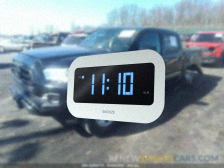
11:10
